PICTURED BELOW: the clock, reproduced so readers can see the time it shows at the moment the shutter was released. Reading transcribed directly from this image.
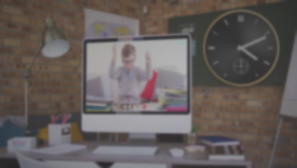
4:11
